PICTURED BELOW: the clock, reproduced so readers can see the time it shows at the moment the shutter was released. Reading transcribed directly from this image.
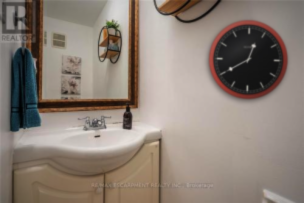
12:40
